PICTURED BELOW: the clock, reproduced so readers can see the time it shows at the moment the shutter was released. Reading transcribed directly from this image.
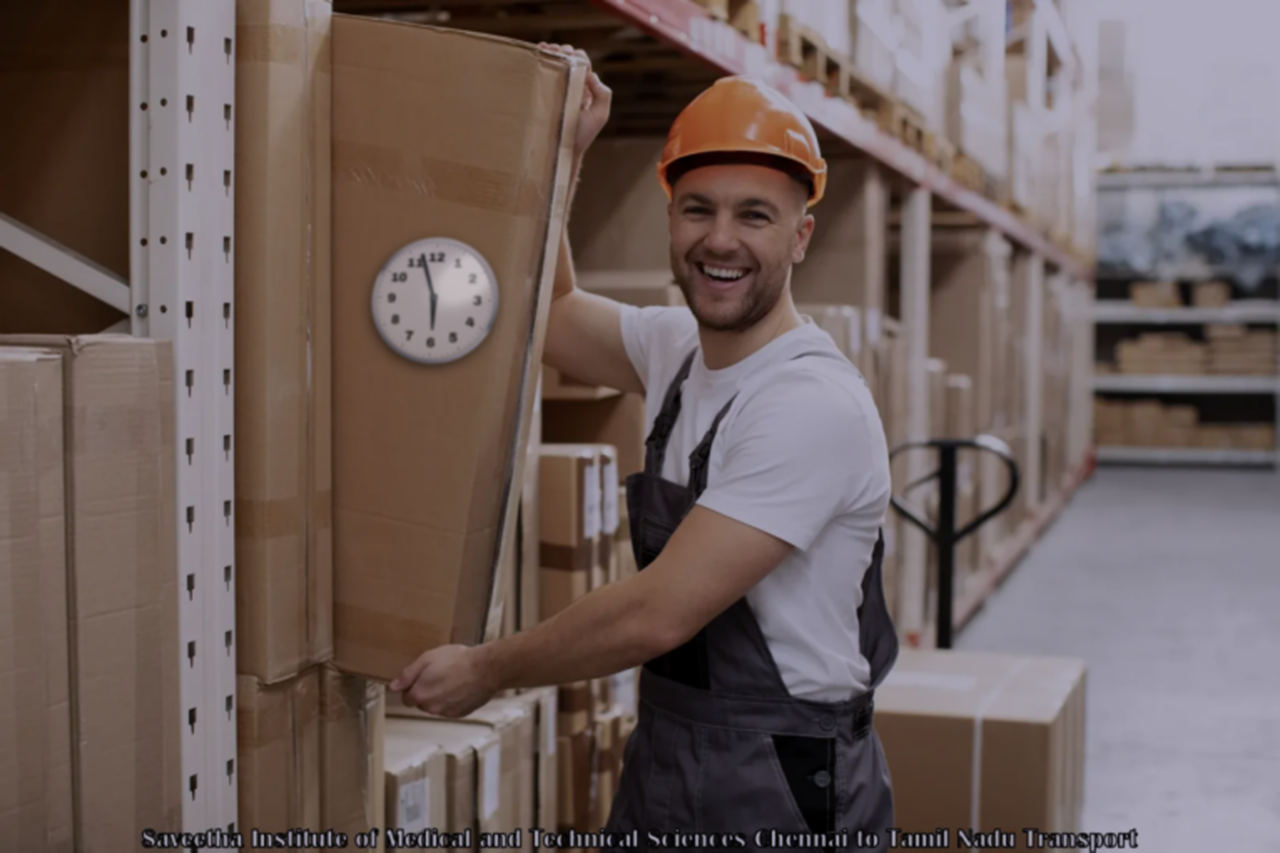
5:57
